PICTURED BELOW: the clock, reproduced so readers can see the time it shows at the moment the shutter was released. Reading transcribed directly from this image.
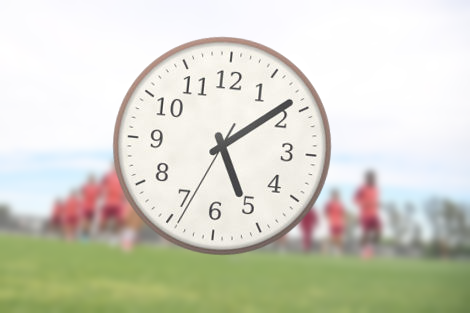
5:08:34
